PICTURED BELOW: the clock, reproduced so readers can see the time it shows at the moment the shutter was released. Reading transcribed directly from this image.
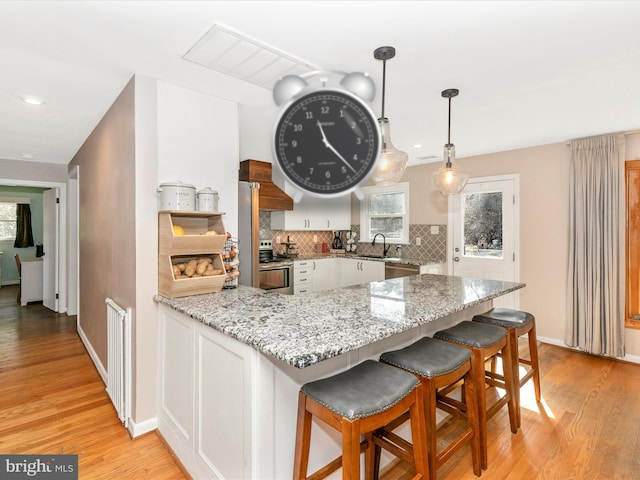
11:23
